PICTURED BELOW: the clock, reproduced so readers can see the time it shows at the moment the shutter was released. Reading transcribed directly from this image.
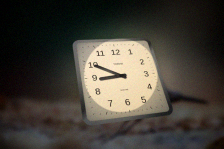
8:50
